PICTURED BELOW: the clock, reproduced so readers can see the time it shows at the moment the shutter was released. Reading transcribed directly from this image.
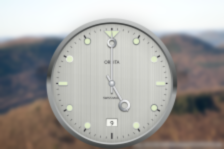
5:00
